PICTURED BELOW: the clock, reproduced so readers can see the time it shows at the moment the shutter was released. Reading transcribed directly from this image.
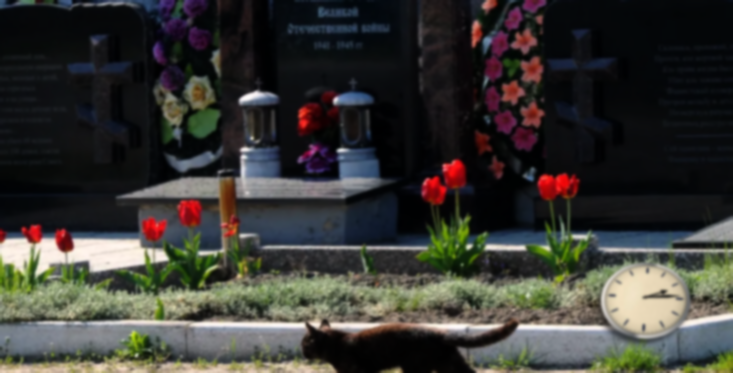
2:14
